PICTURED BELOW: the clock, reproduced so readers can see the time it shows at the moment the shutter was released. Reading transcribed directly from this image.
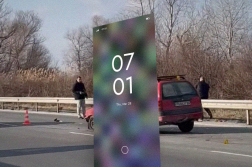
7:01
